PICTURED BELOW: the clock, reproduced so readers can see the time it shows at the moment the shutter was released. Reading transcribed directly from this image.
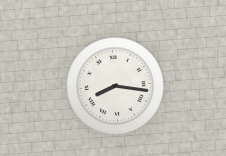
8:17
